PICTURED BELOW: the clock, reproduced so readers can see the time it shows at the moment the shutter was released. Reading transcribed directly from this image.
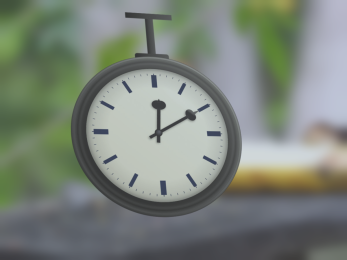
12:10
